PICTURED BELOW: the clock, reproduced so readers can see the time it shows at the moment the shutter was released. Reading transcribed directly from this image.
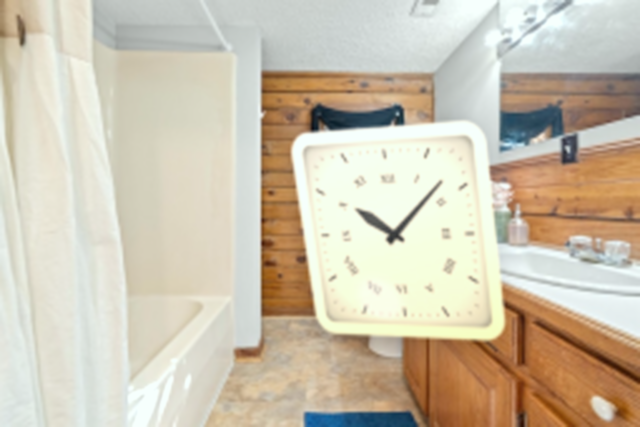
10:08
